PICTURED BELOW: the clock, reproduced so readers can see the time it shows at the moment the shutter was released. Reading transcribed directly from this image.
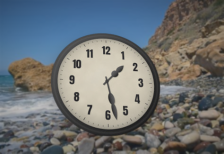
1:28
